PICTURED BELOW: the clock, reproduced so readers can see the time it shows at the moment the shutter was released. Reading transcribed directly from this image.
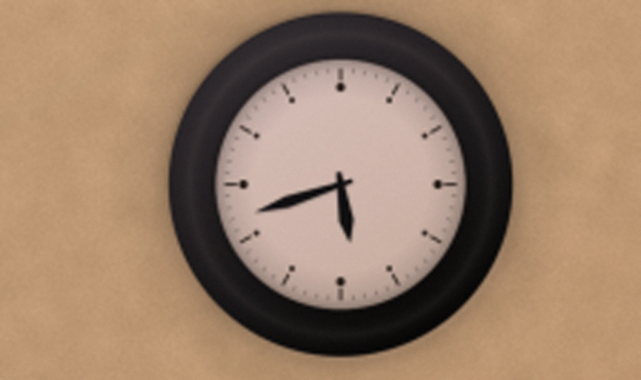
5:42
